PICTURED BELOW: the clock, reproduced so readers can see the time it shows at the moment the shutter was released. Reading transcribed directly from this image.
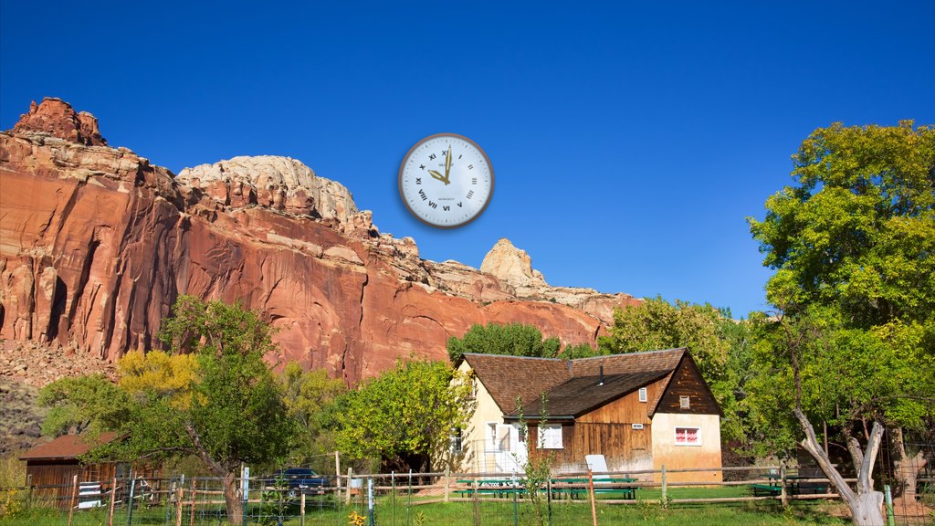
10:01
